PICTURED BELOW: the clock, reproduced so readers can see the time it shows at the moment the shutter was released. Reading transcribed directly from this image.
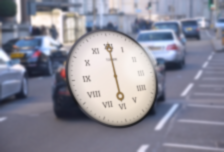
6:00
